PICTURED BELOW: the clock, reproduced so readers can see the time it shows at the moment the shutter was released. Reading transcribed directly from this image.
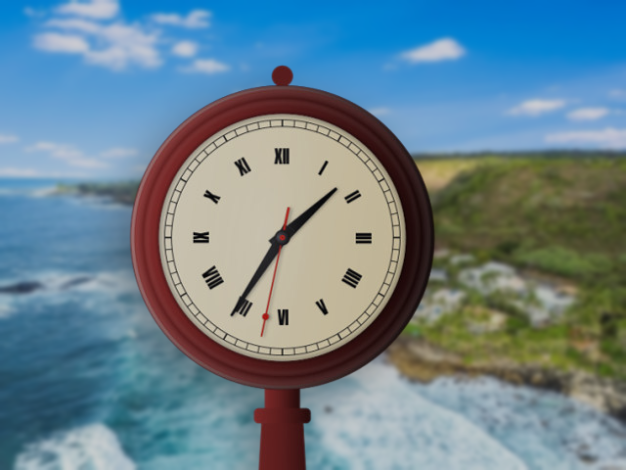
1:35:32
